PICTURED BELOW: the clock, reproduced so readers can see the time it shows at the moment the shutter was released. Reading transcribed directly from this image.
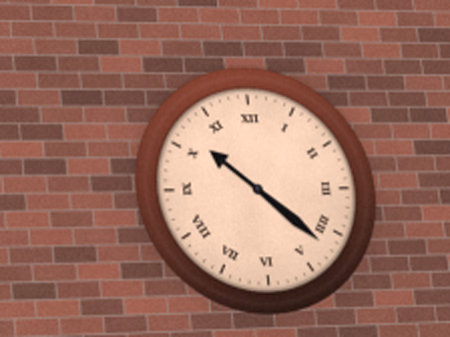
10:22
